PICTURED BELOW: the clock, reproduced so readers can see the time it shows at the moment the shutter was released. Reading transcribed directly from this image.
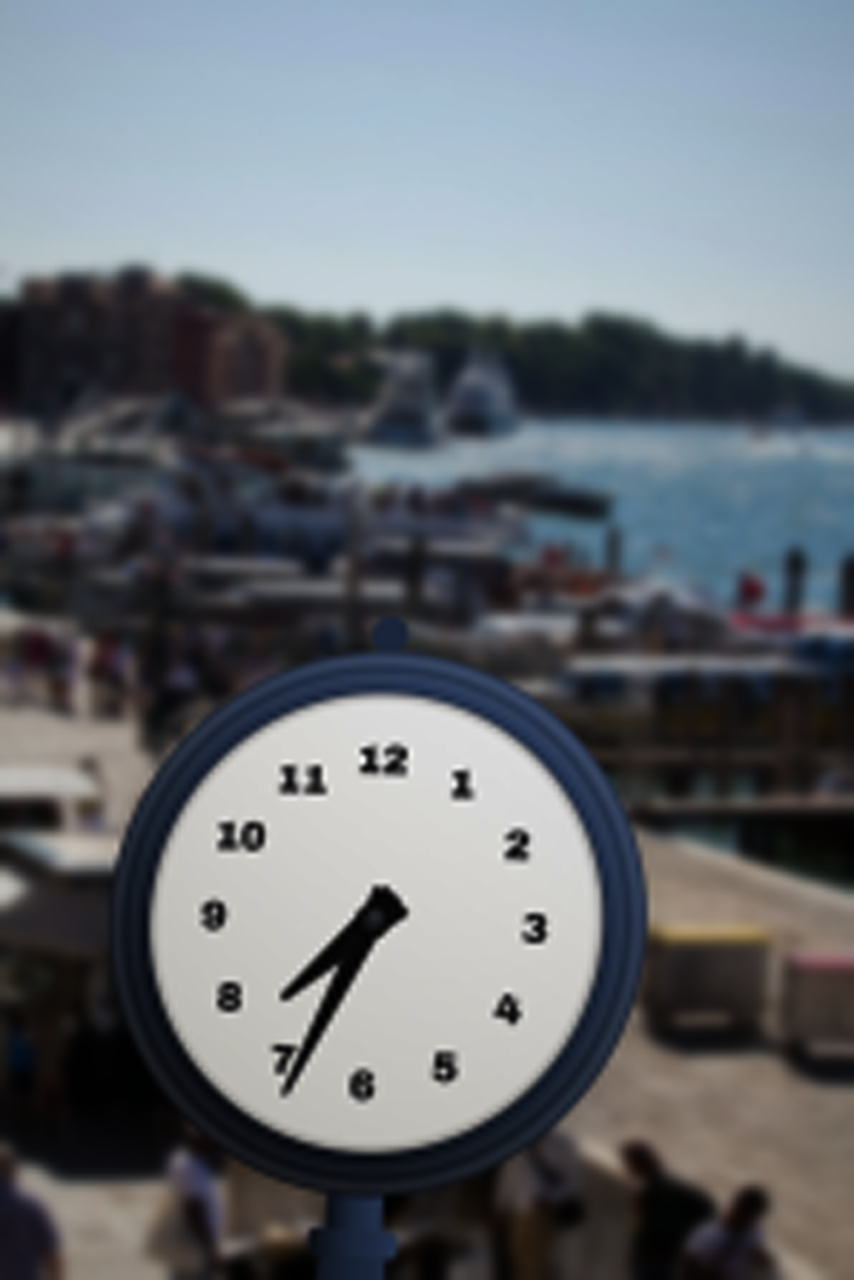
7:34
